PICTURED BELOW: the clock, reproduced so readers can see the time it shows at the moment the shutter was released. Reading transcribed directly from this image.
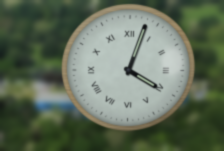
4:03
